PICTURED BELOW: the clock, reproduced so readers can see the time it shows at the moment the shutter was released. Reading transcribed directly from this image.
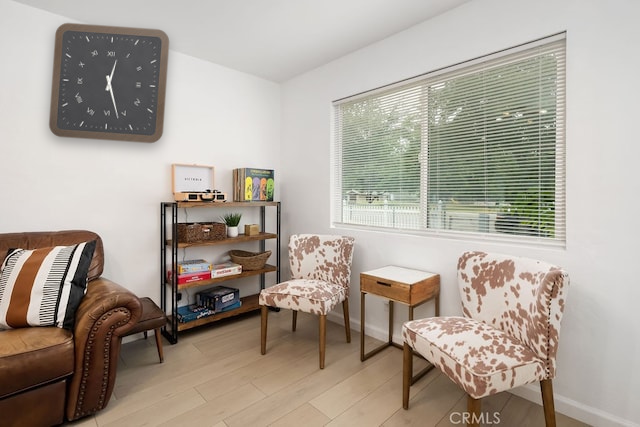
12:27
